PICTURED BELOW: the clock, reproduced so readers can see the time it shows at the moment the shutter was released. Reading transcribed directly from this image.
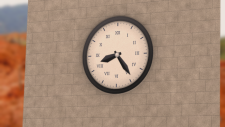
8:24
